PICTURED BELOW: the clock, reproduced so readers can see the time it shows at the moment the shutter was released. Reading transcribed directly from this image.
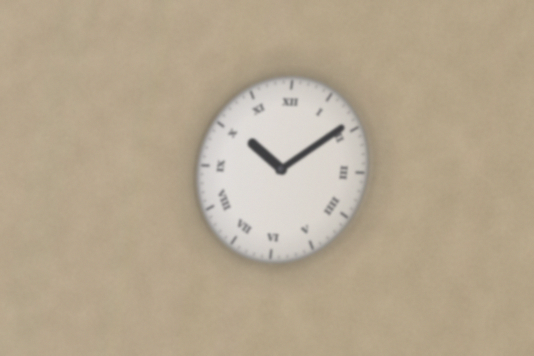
10:09
